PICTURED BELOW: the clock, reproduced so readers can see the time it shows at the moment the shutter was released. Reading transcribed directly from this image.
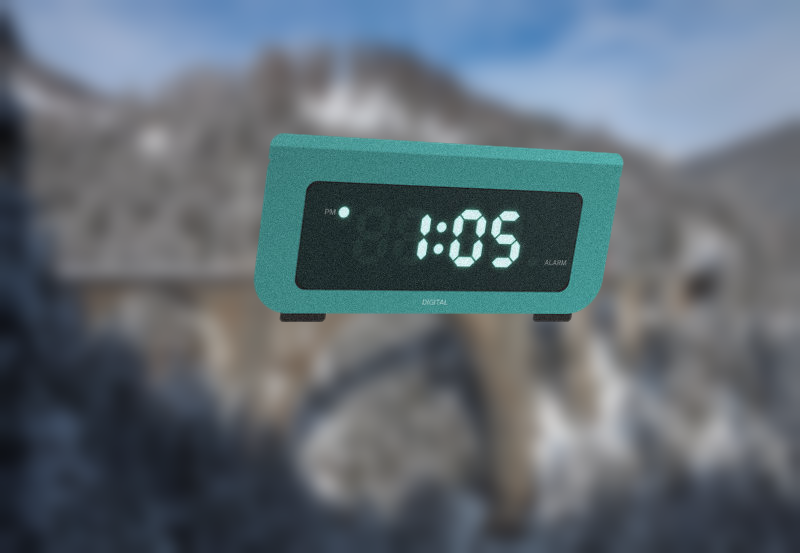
1:05
